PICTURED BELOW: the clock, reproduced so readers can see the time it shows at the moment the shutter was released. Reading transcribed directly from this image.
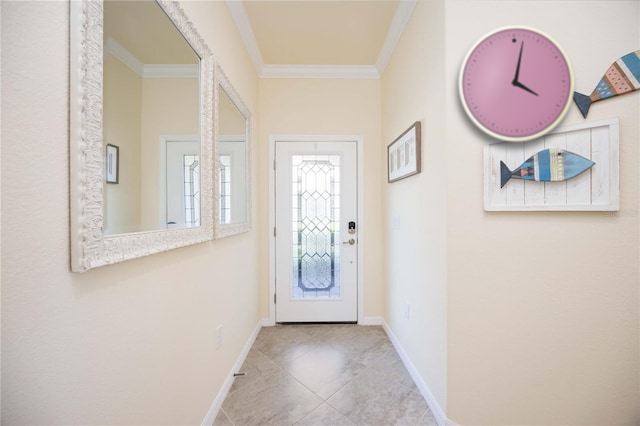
4:02
